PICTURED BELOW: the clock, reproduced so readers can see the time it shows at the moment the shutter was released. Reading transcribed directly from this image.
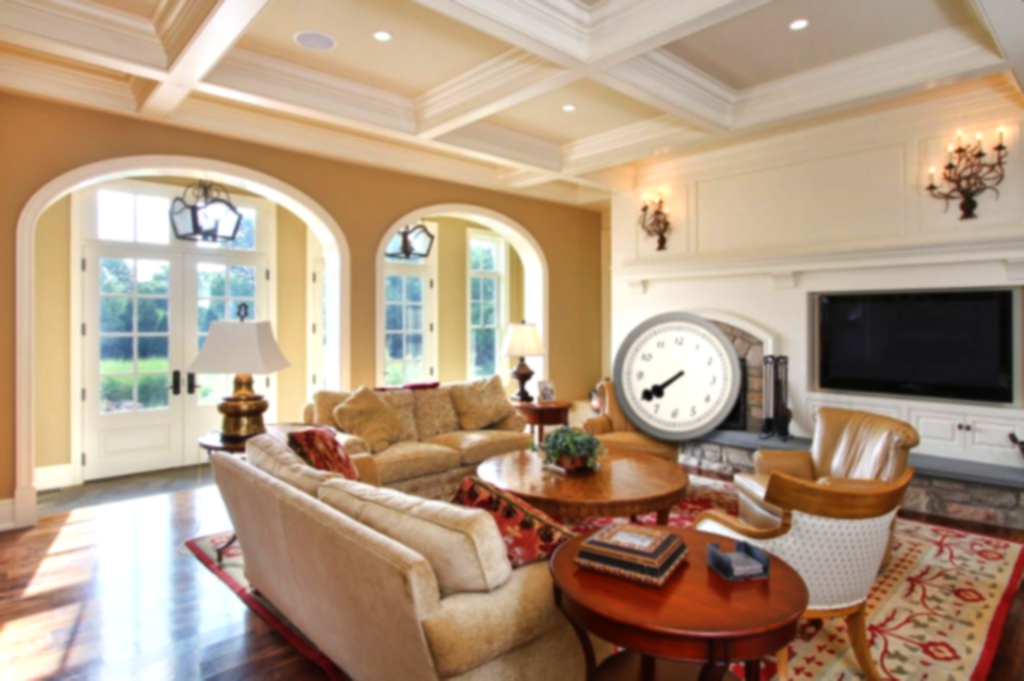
7:39
